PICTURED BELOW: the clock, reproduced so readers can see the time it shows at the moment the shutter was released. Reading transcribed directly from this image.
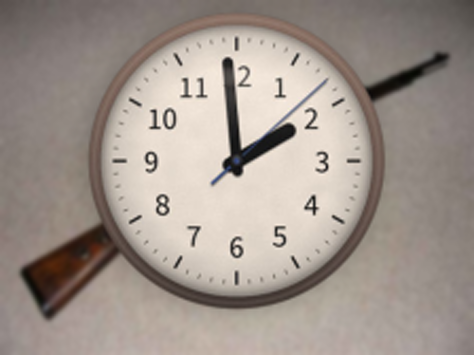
1:59:08
